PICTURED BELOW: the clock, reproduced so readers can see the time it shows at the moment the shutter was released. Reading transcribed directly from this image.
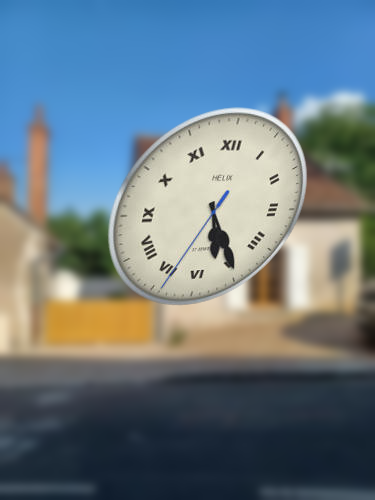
5:24:34
